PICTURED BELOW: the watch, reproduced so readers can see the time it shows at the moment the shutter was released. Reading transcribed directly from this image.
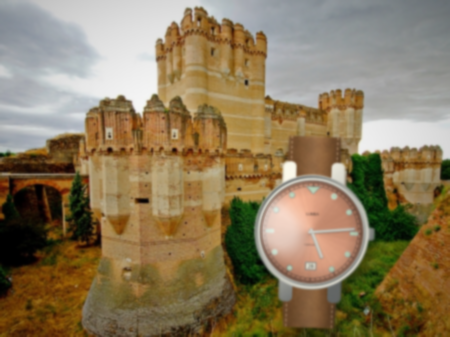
5:14
